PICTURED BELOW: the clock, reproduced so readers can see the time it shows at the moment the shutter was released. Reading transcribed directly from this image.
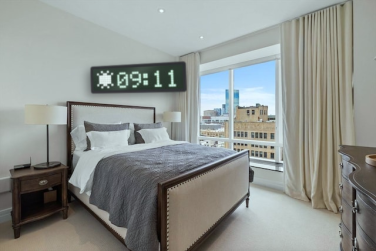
9:11
